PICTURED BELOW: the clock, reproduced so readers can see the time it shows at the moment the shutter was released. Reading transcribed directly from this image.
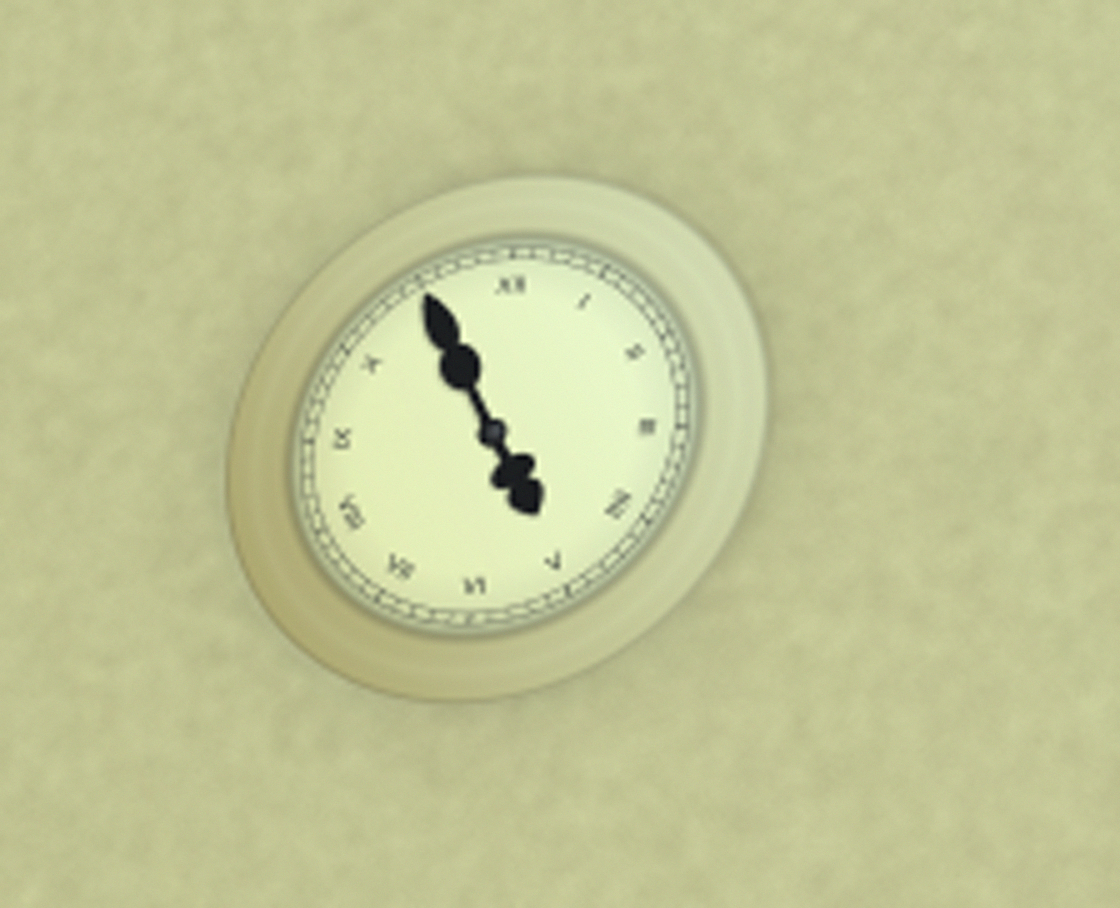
4:55
